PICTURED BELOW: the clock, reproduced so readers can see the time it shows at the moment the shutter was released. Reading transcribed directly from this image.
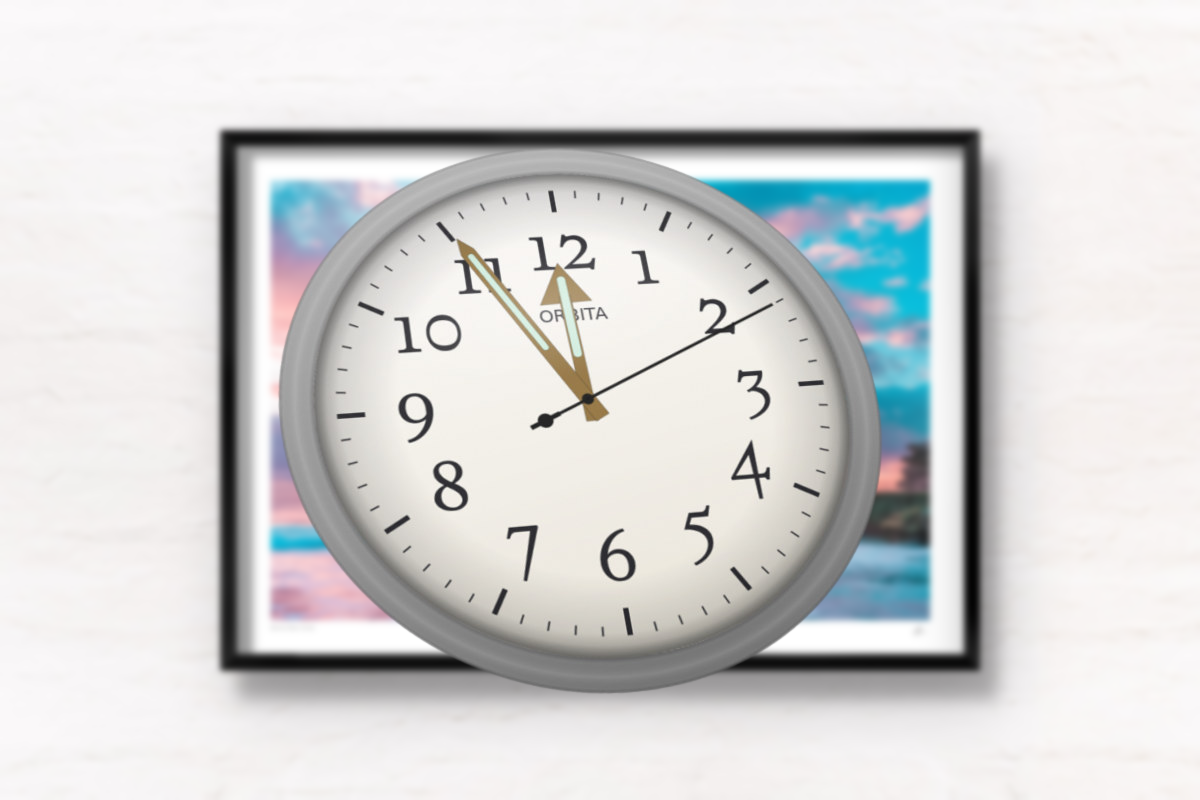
11:55:11
